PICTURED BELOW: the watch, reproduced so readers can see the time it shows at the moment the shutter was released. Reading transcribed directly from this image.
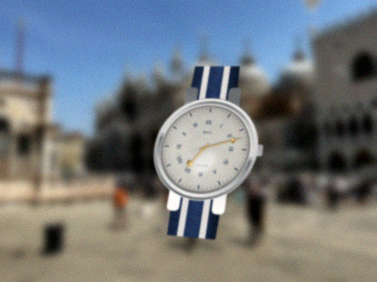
7:12
